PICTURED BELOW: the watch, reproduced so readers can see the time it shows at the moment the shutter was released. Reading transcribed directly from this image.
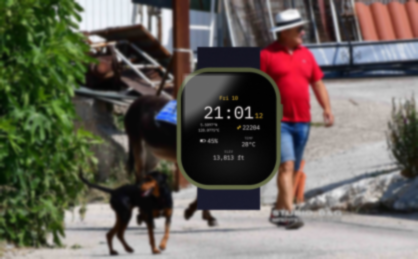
21:01
